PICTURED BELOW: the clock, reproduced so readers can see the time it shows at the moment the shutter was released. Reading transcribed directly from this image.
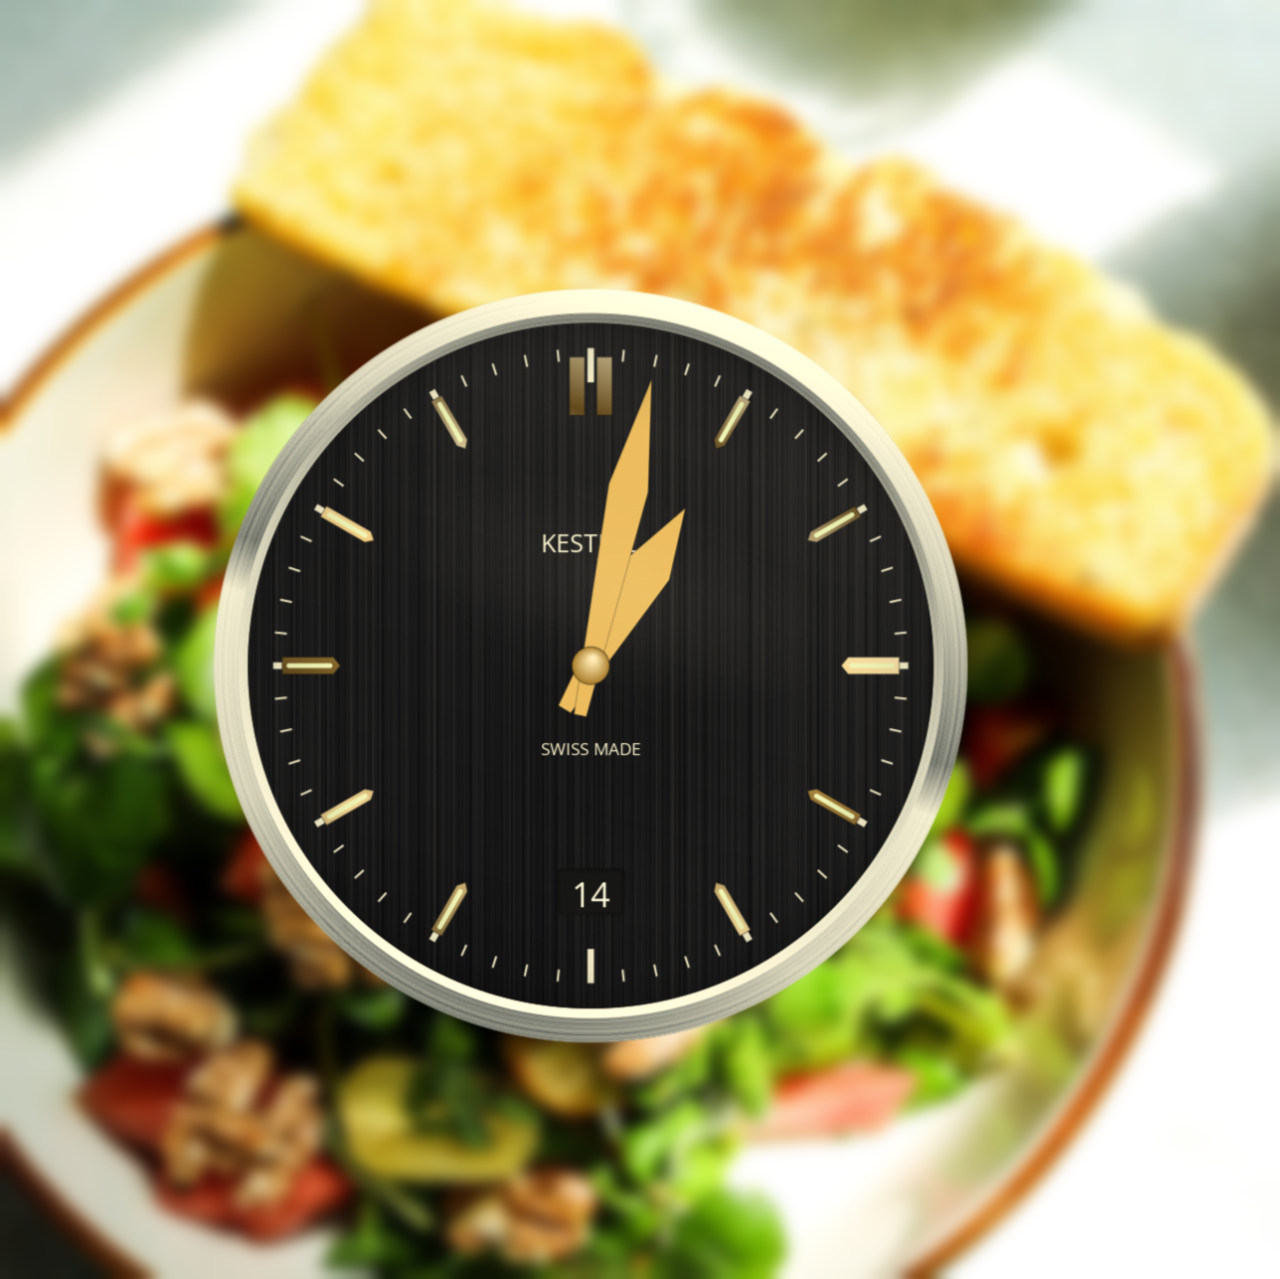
1:02
